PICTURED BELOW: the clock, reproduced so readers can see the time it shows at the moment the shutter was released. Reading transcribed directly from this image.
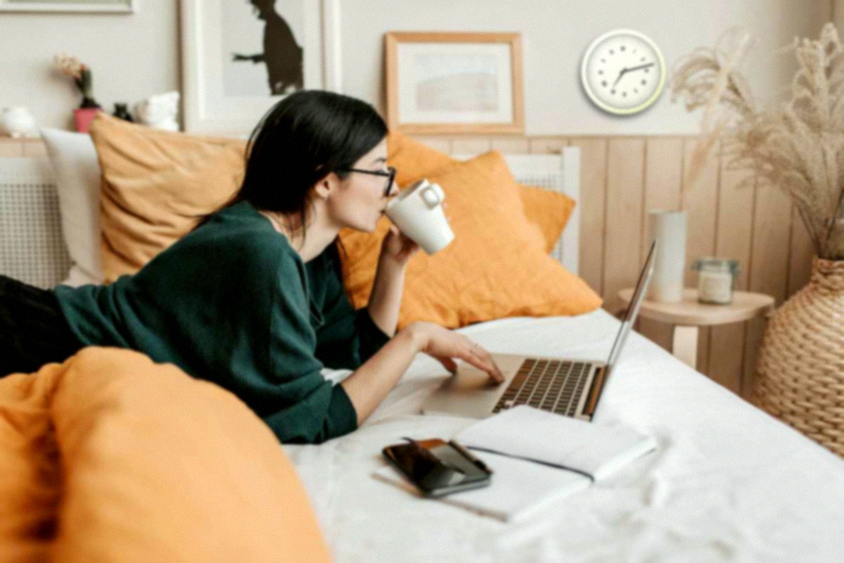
7:13
